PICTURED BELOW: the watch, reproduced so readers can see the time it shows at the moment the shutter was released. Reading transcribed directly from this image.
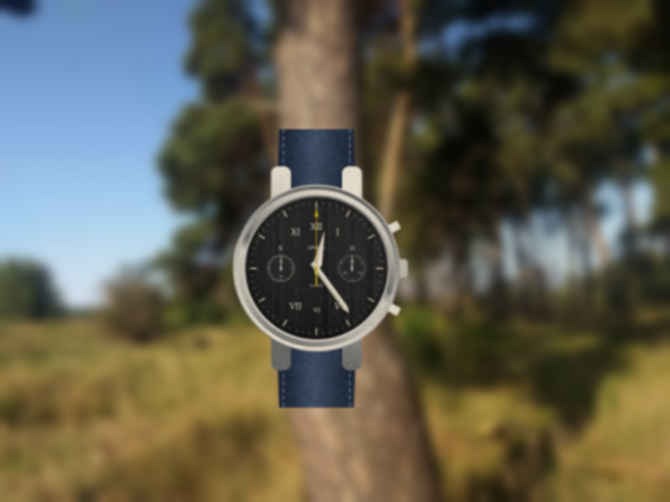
12:24
